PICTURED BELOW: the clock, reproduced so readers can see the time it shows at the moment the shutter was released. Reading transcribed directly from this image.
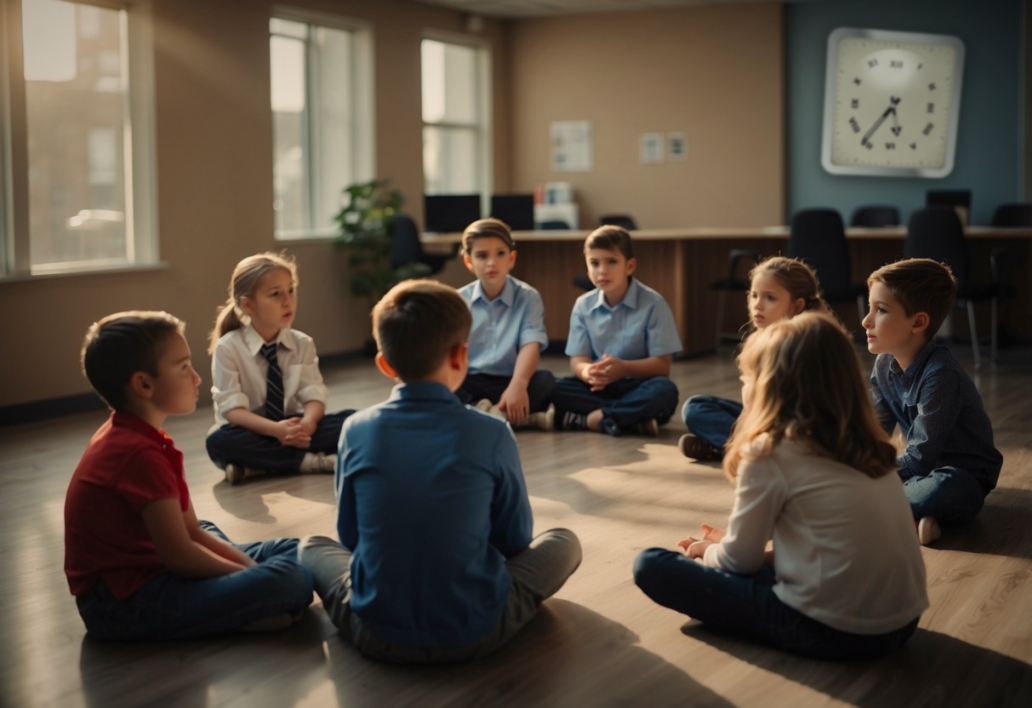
5:36
